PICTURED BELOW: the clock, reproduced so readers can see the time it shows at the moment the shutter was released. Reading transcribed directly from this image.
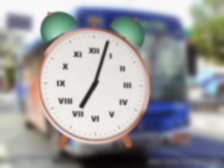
7:03
